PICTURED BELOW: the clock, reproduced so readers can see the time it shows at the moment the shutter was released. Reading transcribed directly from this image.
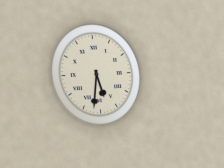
5:32
